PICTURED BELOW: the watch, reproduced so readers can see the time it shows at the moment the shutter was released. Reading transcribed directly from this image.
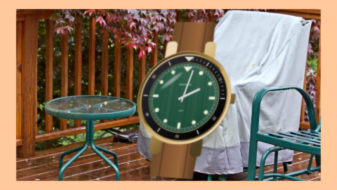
2:02
